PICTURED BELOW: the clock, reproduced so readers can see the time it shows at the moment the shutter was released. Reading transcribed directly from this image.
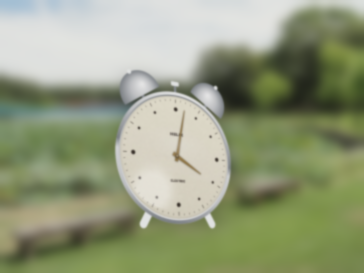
4:02
